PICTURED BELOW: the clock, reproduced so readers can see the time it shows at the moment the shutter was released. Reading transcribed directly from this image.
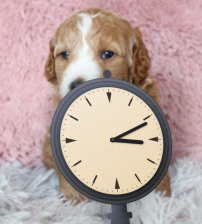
3:11
